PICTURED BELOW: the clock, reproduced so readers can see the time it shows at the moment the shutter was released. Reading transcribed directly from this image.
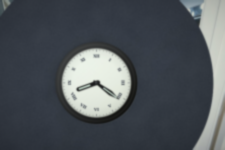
8:21
